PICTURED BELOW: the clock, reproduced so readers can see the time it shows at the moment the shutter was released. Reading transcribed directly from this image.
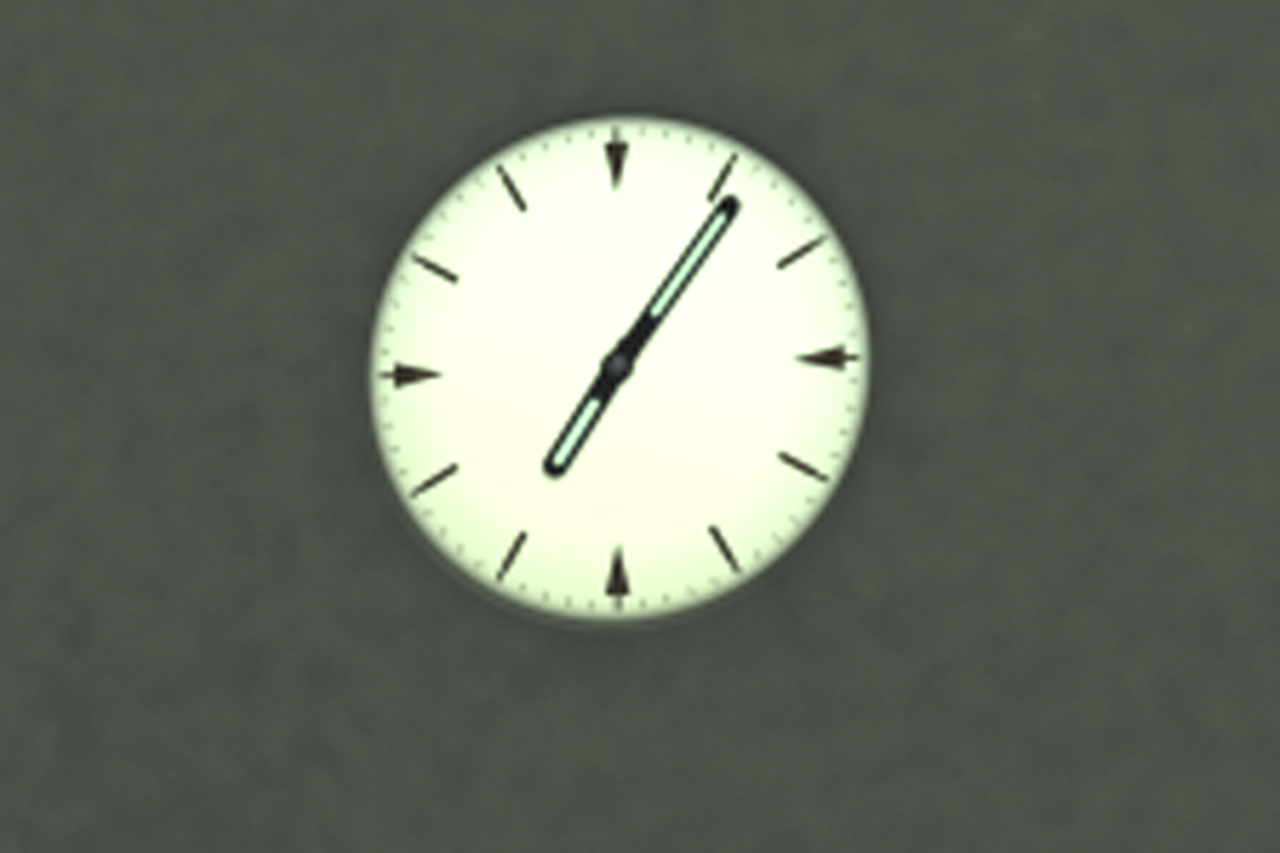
7:06
